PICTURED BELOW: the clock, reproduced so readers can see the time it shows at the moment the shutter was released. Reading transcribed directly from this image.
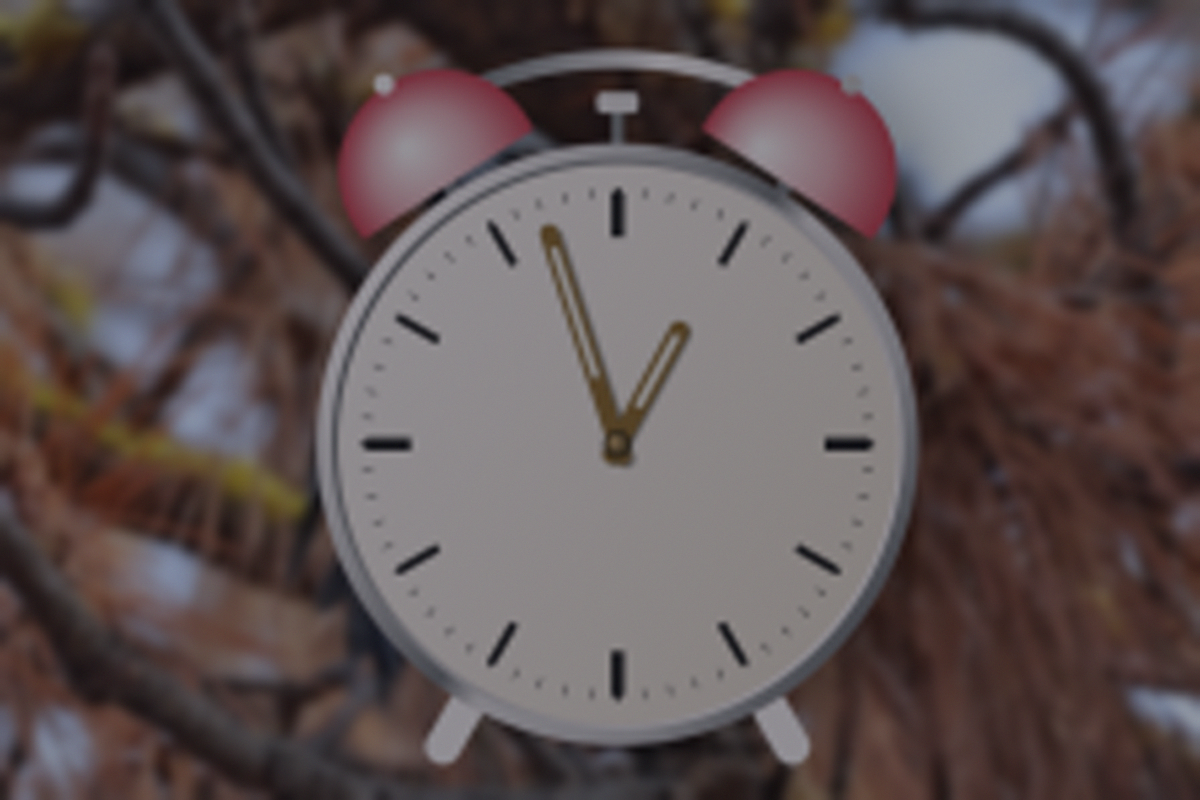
12:57
